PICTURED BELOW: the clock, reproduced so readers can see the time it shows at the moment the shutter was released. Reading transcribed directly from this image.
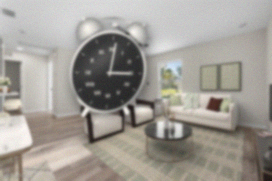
3:01
